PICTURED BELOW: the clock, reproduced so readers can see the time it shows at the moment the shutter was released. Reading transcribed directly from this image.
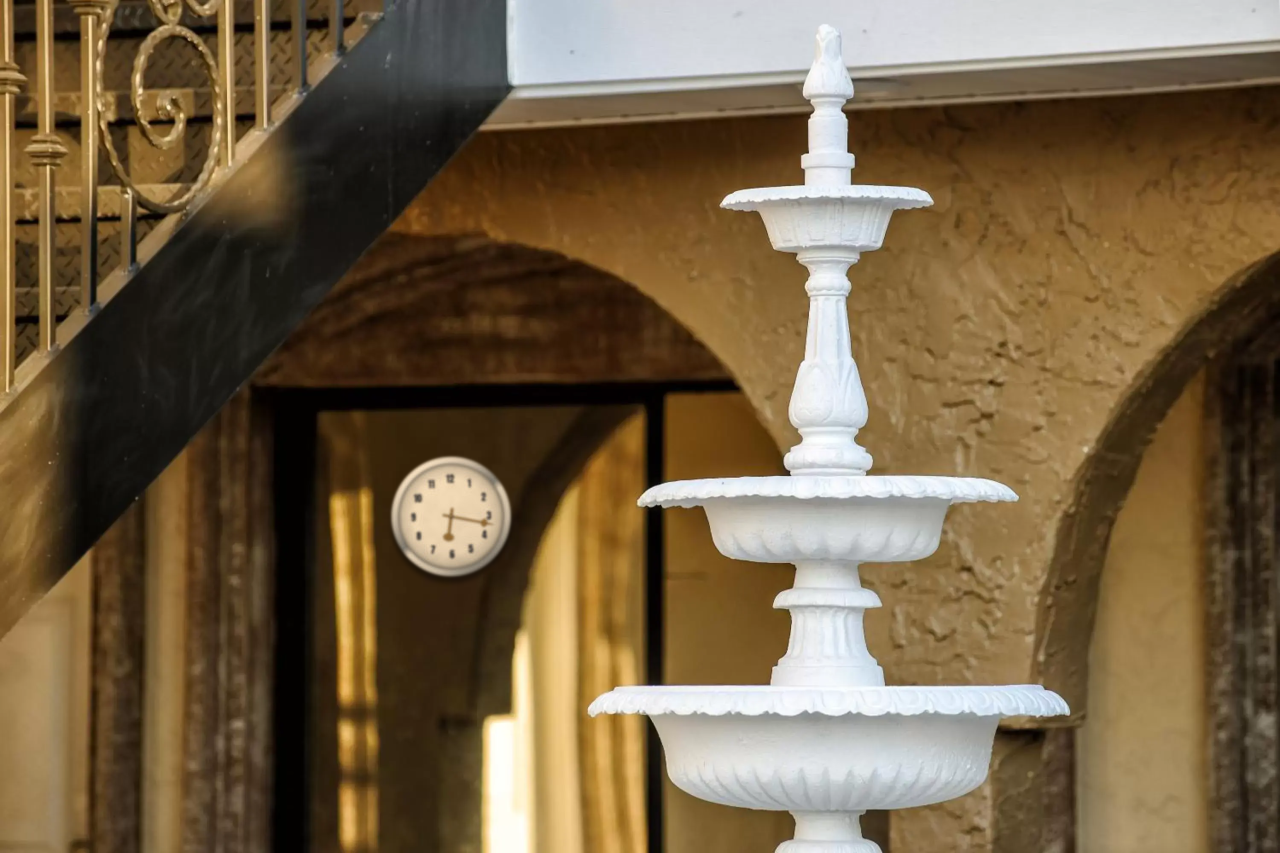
6:17
